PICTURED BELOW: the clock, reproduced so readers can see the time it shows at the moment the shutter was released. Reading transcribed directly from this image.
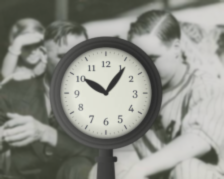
10:06
